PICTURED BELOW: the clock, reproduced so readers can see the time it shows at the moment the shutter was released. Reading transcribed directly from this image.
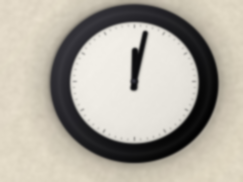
12:02
